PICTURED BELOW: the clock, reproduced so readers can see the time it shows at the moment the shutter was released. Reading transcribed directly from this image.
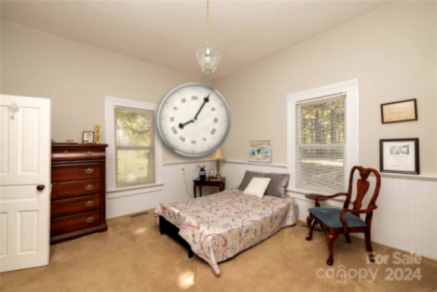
8:05
